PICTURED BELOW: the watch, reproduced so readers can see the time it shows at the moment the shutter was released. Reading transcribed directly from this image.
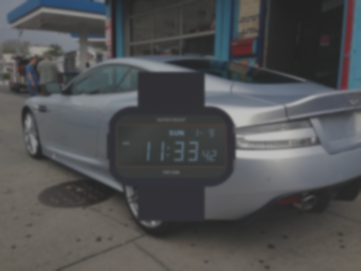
11:33
